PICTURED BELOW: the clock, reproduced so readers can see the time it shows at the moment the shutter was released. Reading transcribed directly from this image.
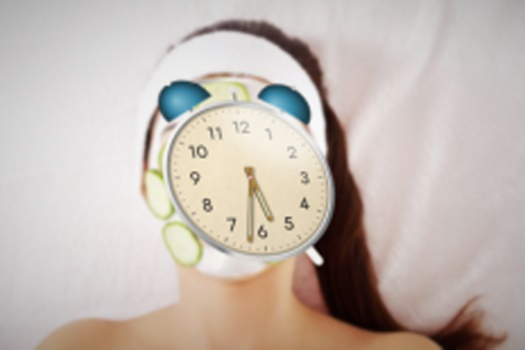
5:32
